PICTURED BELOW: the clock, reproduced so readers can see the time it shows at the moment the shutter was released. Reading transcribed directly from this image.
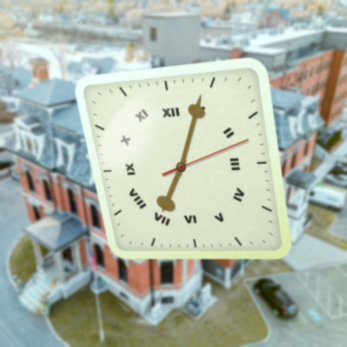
7:04:12
